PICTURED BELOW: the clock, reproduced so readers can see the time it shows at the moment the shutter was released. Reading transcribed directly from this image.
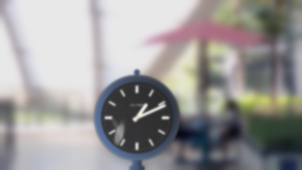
1:11
